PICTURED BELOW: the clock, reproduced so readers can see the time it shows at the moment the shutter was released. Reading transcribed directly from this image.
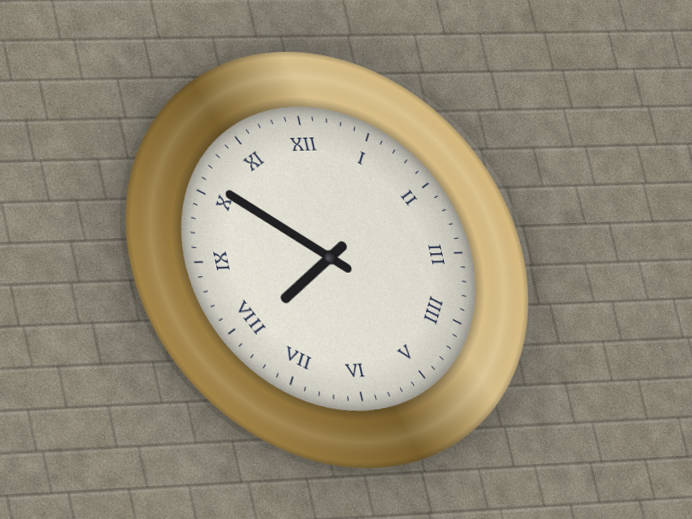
7:51
